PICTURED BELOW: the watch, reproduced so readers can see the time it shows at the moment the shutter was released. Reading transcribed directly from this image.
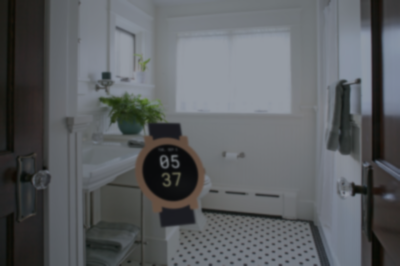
5:37
